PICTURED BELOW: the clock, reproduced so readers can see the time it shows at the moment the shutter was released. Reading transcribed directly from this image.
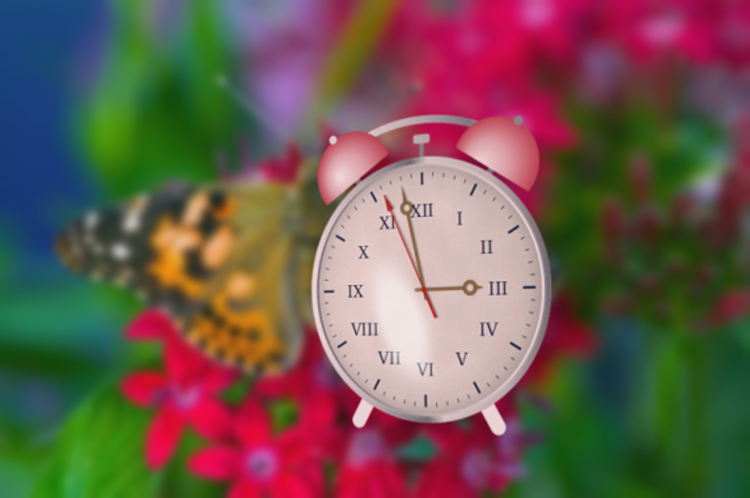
2:57:56
